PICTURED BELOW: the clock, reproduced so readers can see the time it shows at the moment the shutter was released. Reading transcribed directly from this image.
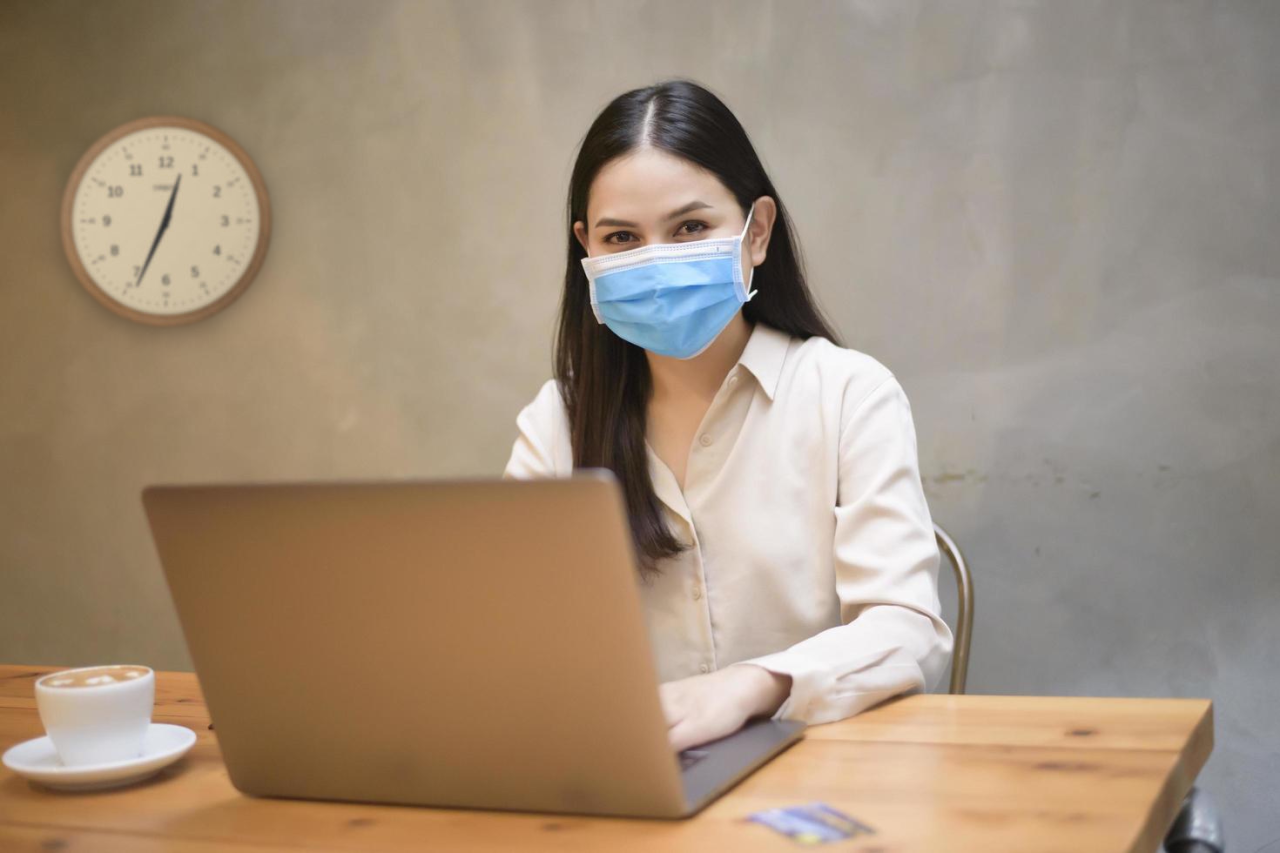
12:34
